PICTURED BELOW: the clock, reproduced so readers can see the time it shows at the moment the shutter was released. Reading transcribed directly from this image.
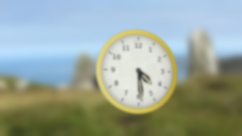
4:29
